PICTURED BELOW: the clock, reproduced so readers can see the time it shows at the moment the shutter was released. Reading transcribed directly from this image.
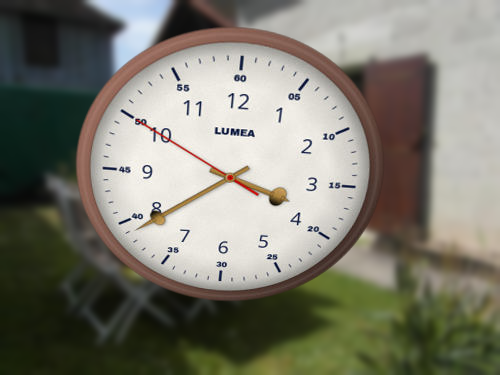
3:38:50
